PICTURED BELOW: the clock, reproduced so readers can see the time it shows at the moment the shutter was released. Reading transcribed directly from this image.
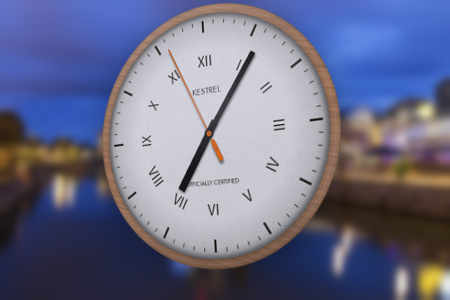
7:05:56
